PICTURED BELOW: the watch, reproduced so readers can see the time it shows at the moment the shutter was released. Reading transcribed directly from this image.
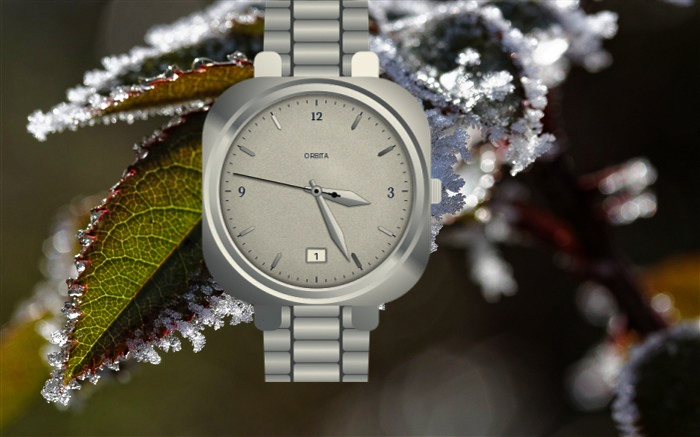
3:25:47
